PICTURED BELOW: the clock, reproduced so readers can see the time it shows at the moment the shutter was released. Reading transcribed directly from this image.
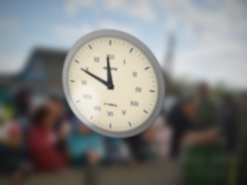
11:49
